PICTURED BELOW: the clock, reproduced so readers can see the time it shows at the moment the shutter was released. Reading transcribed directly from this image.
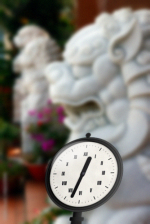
12:33
